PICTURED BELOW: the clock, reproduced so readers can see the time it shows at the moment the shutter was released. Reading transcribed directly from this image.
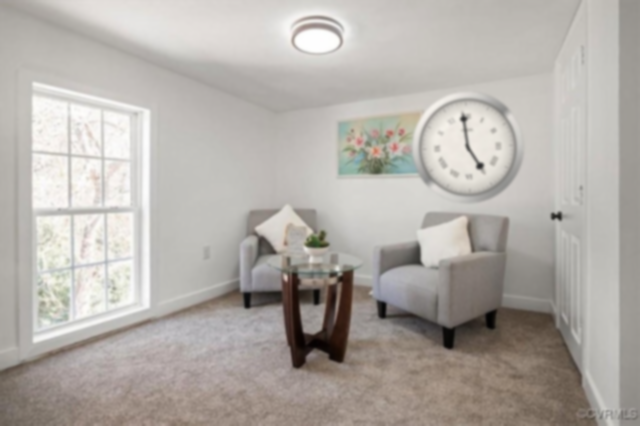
4:59
